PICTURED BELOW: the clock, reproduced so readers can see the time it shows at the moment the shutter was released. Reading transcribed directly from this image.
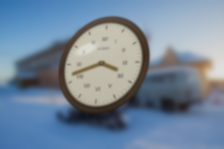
3:42
